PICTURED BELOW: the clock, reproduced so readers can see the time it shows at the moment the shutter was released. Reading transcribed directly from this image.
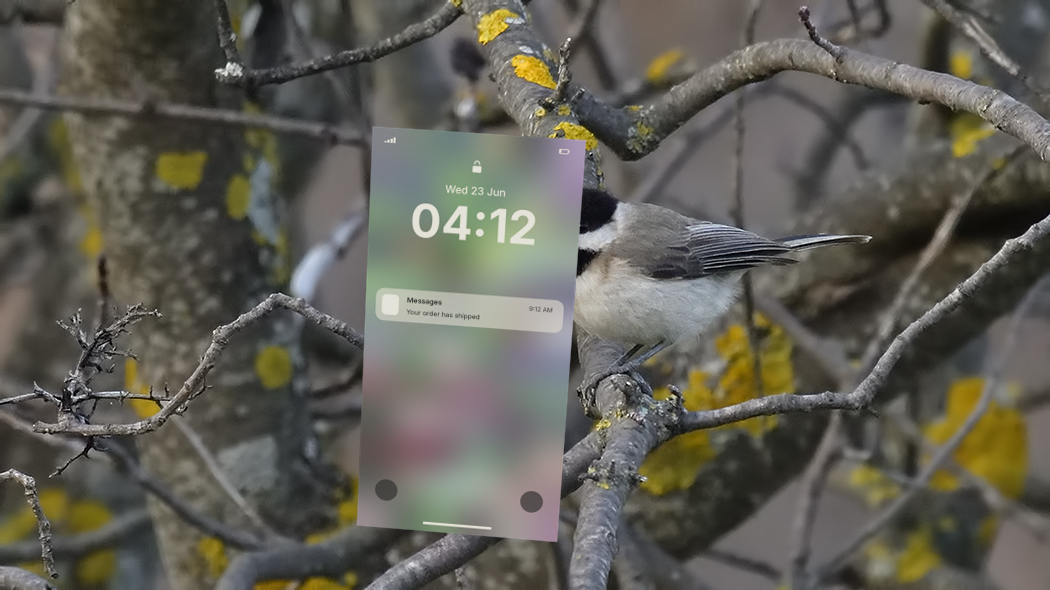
4:12
